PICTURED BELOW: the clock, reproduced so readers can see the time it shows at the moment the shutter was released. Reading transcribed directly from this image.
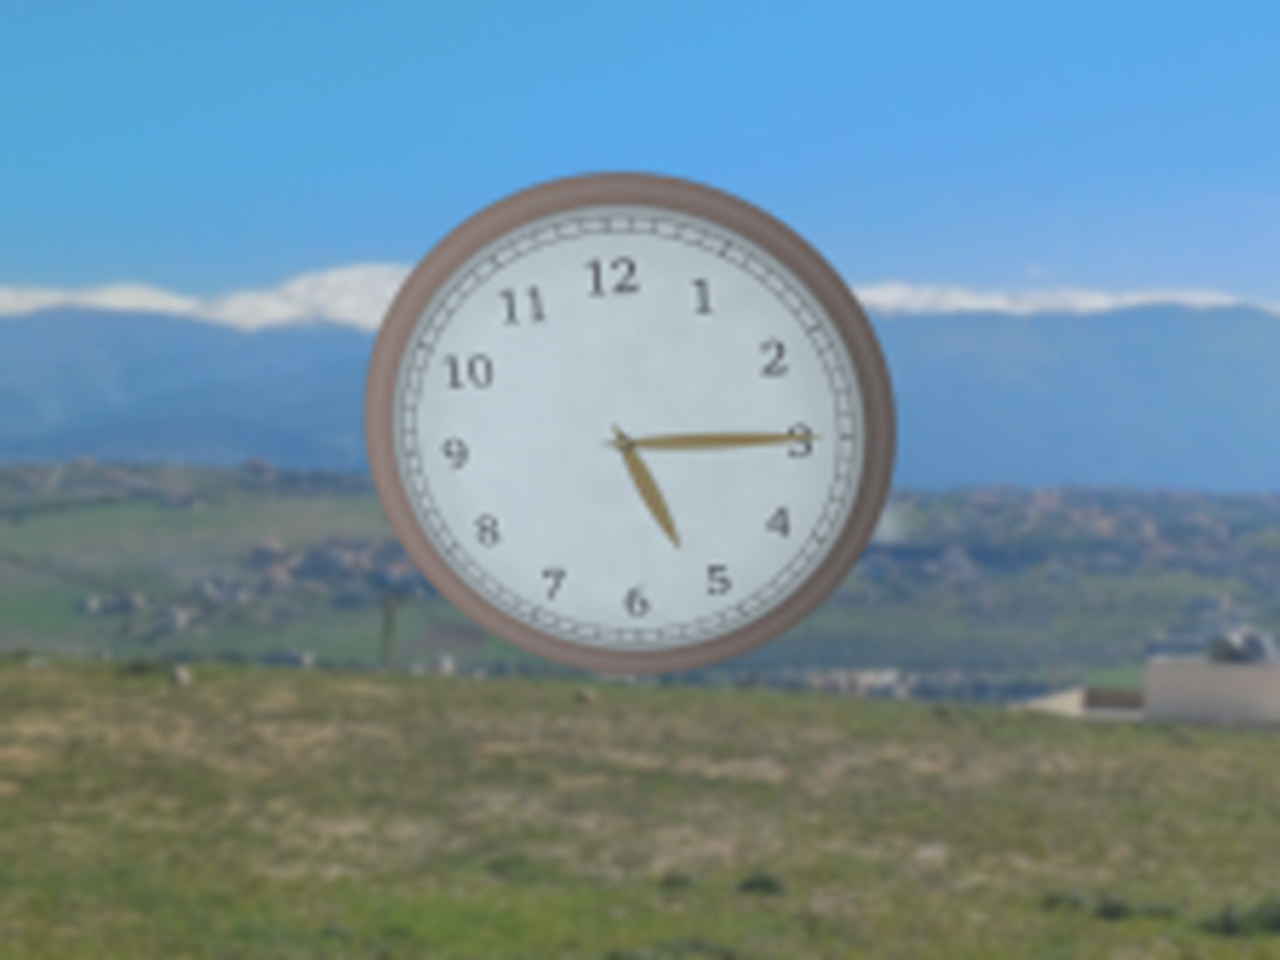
5:15
